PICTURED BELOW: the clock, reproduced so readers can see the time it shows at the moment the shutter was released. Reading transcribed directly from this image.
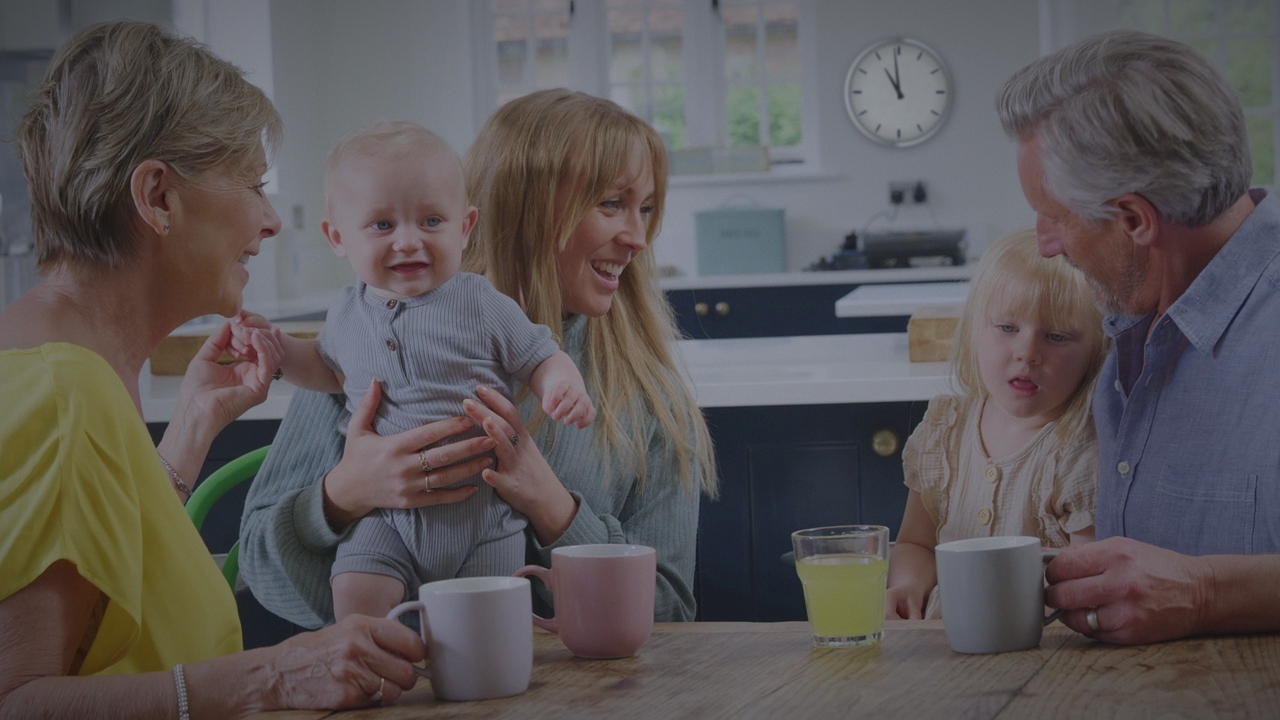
10:59
